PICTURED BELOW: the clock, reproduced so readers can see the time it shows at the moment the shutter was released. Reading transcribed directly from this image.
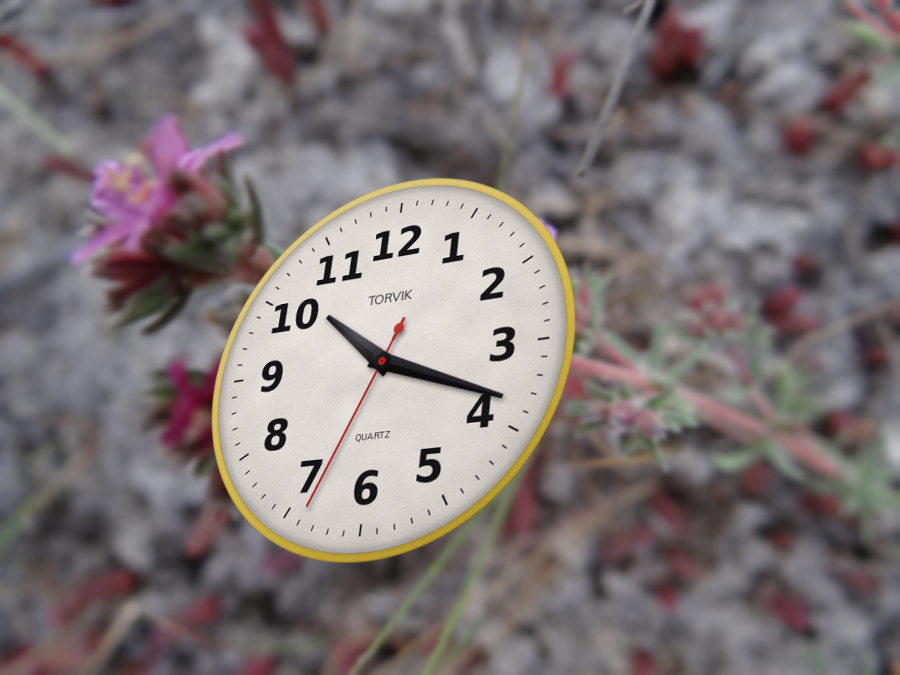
10:18:34
